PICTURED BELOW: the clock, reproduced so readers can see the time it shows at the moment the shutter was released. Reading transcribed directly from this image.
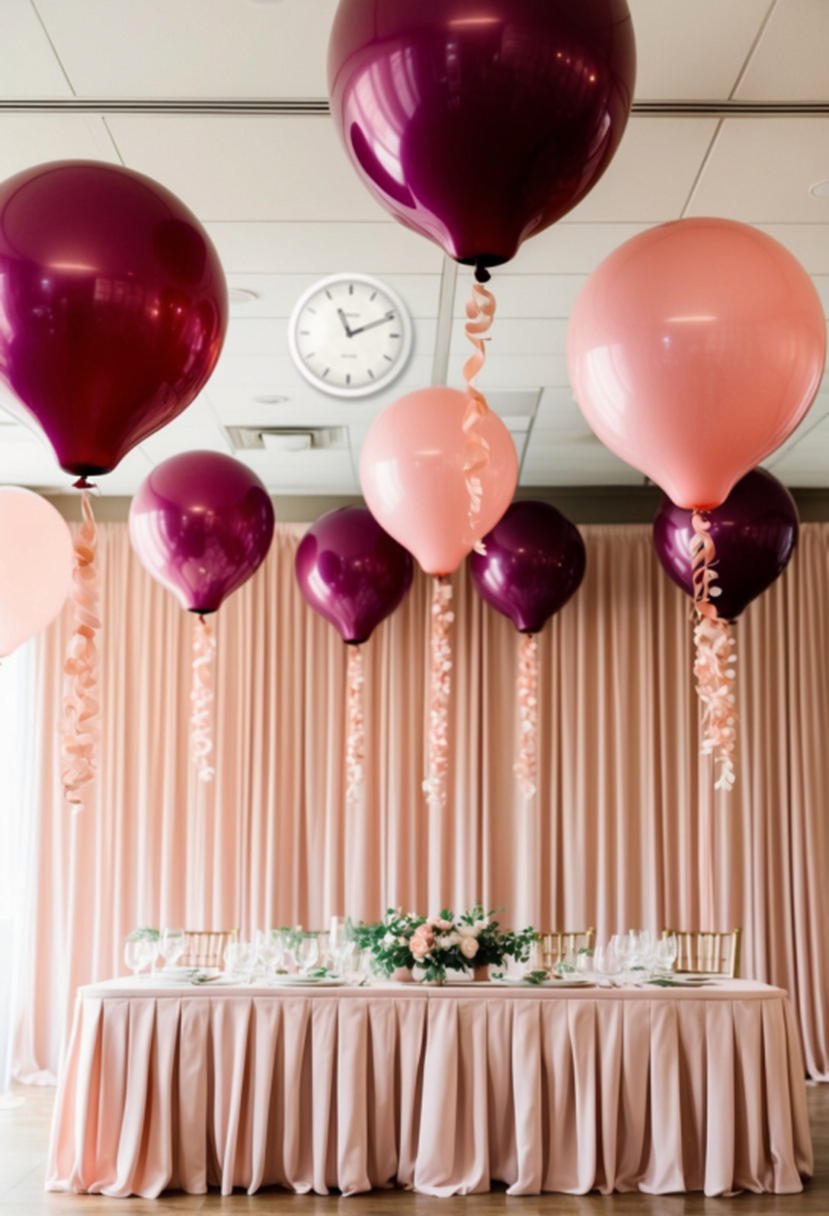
11:11
